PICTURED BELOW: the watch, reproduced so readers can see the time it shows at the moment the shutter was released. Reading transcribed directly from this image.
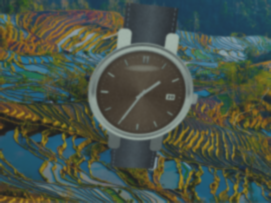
1:35
